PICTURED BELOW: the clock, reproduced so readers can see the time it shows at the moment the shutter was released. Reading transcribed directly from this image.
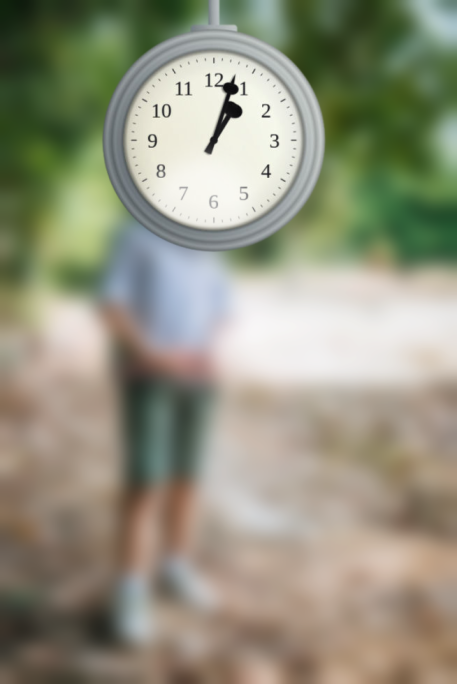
1:03
